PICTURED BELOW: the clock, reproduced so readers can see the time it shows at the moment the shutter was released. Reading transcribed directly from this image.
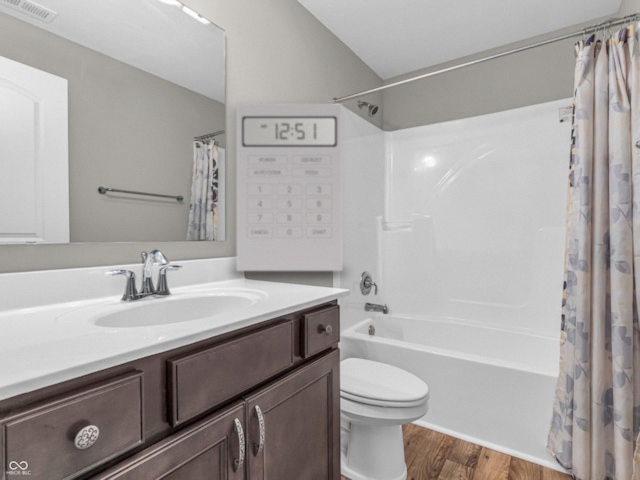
12:51
